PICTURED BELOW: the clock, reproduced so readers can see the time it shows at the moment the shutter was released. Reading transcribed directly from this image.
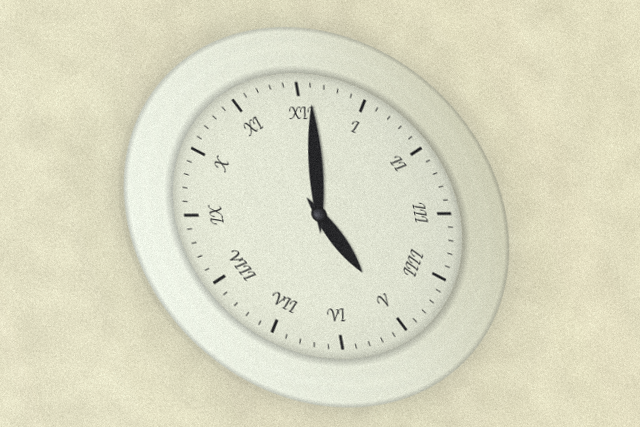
5:01
